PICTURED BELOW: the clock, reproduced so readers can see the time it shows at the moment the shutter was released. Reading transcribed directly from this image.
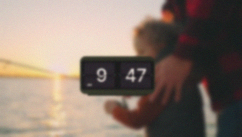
9:47
